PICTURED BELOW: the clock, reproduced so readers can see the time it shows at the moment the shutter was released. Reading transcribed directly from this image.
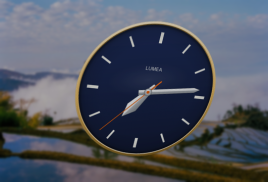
7:13:37
